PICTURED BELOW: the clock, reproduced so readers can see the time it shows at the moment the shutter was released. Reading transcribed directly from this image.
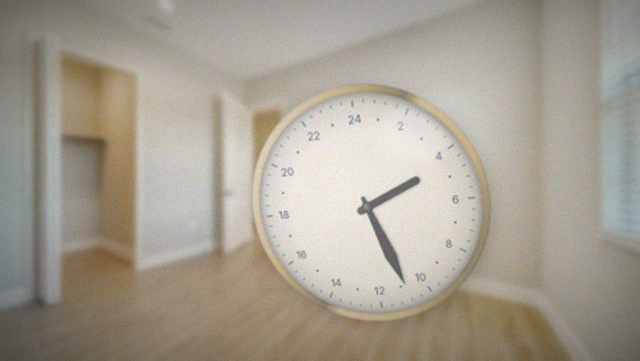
4:27
